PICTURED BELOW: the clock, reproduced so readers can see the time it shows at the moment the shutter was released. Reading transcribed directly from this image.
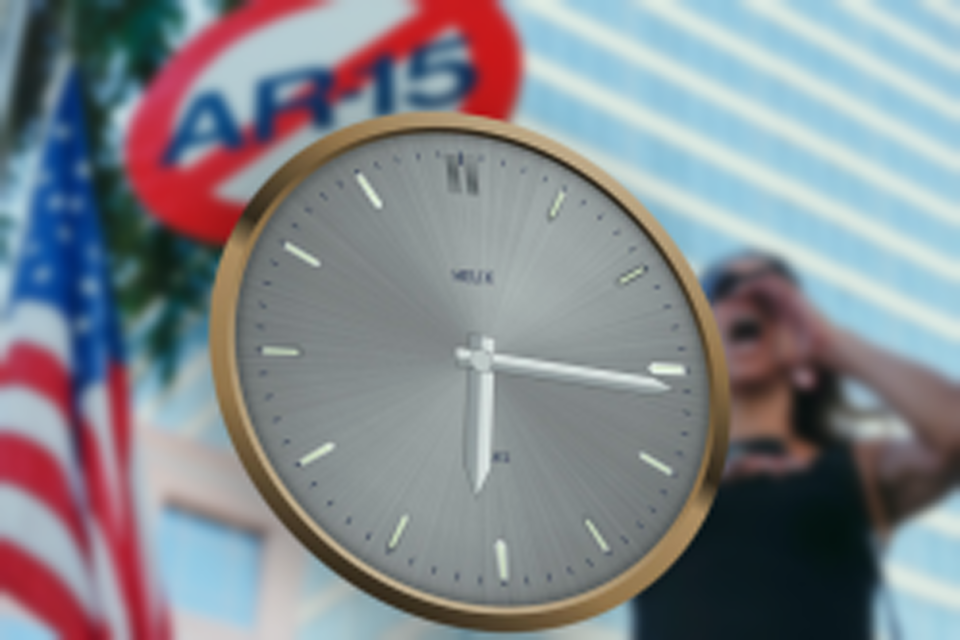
6:16
